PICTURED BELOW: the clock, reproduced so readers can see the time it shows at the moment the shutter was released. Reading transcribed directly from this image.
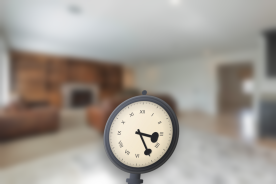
3:25
